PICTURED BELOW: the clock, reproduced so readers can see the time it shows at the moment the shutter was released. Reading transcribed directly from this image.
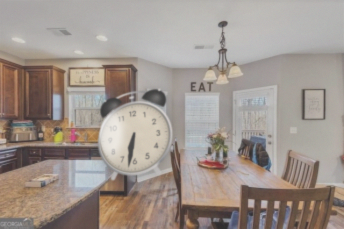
6:32
